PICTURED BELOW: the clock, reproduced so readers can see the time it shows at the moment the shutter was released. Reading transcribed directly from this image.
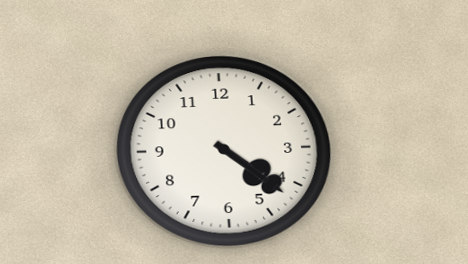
4:22
